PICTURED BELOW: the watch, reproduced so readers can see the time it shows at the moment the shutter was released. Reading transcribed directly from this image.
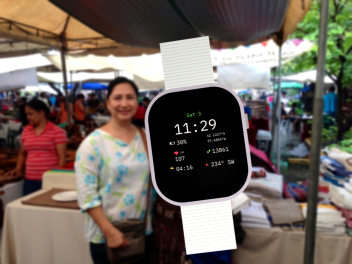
11:29
